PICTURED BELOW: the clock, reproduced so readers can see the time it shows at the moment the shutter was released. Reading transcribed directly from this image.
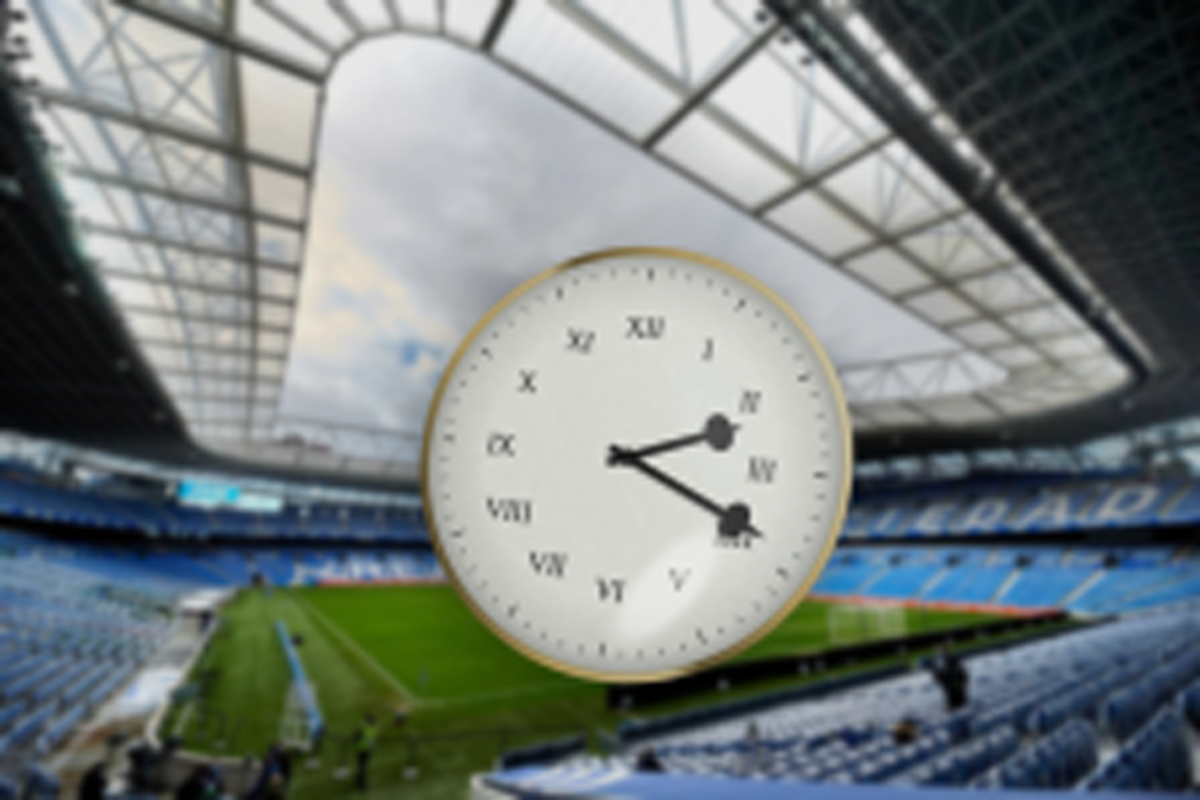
2:19
